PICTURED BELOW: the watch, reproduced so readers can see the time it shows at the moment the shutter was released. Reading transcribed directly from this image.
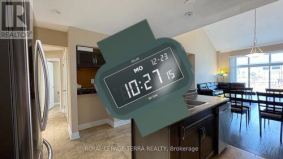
10:27:15
